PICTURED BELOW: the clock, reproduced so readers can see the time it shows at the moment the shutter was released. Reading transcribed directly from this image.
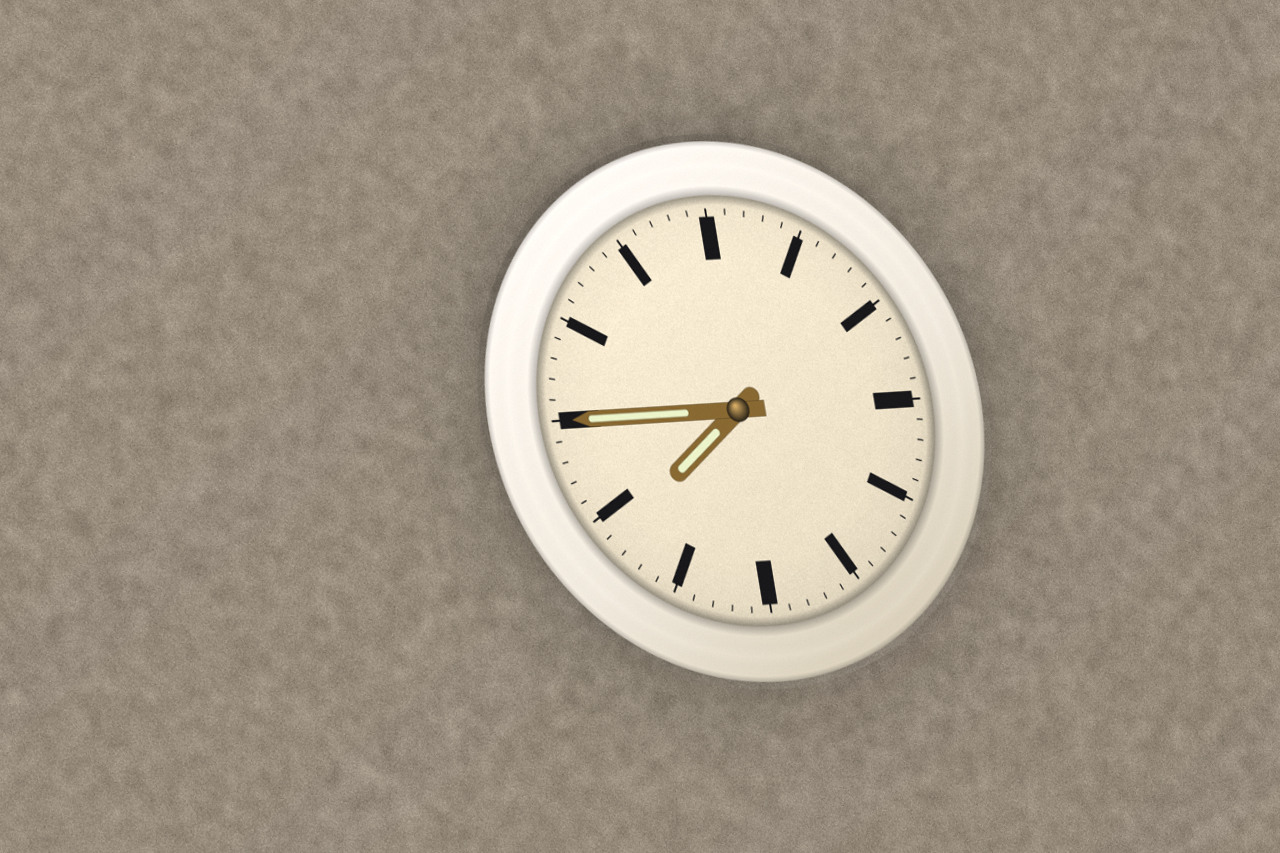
7:45
